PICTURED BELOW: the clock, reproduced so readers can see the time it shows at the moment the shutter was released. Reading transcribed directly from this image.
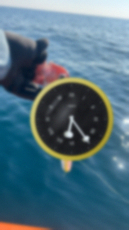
6:24
